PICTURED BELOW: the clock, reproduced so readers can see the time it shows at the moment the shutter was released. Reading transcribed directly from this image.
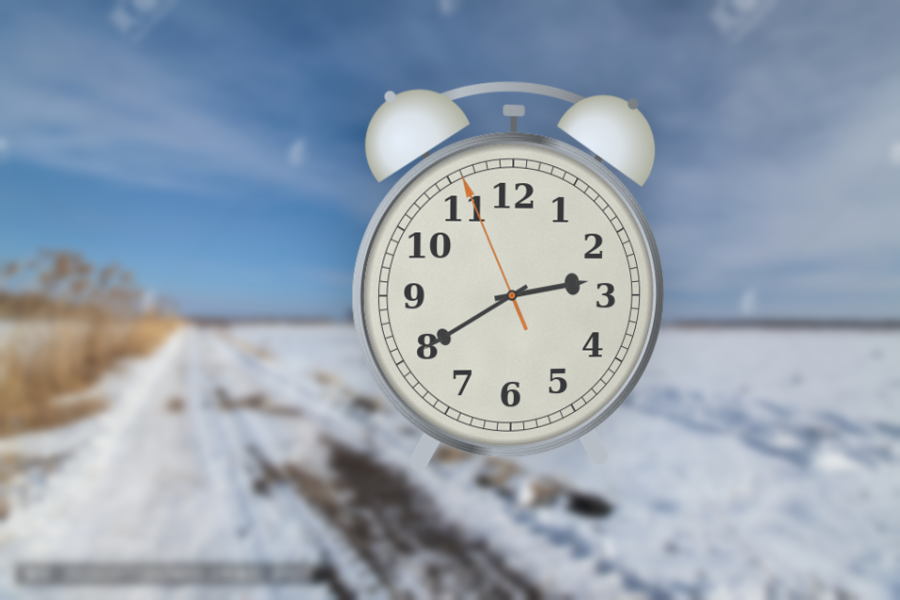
2:39:56
